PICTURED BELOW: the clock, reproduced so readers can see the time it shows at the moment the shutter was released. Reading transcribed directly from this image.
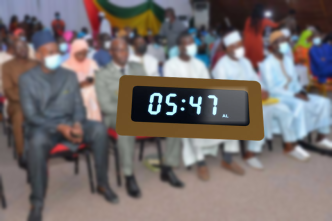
5:47
